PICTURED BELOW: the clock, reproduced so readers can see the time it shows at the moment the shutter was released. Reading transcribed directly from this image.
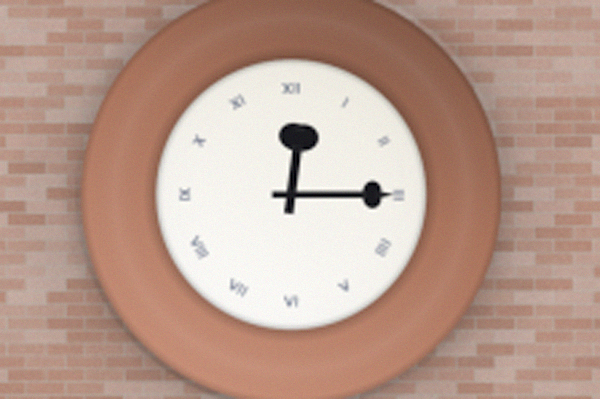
12:15
